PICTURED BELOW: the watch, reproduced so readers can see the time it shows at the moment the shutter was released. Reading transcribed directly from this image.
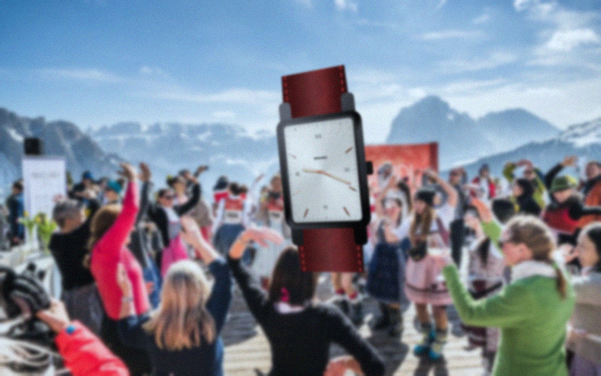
9:19
